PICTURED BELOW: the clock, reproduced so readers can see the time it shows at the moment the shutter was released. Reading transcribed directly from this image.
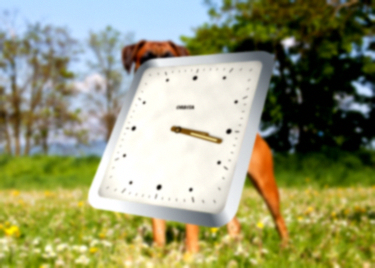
3:17
